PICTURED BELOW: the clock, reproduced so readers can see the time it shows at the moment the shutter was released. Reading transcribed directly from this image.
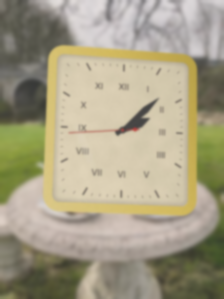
2:07:44
